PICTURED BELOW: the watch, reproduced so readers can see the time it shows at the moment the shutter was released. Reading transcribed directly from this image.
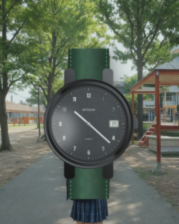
10:22
